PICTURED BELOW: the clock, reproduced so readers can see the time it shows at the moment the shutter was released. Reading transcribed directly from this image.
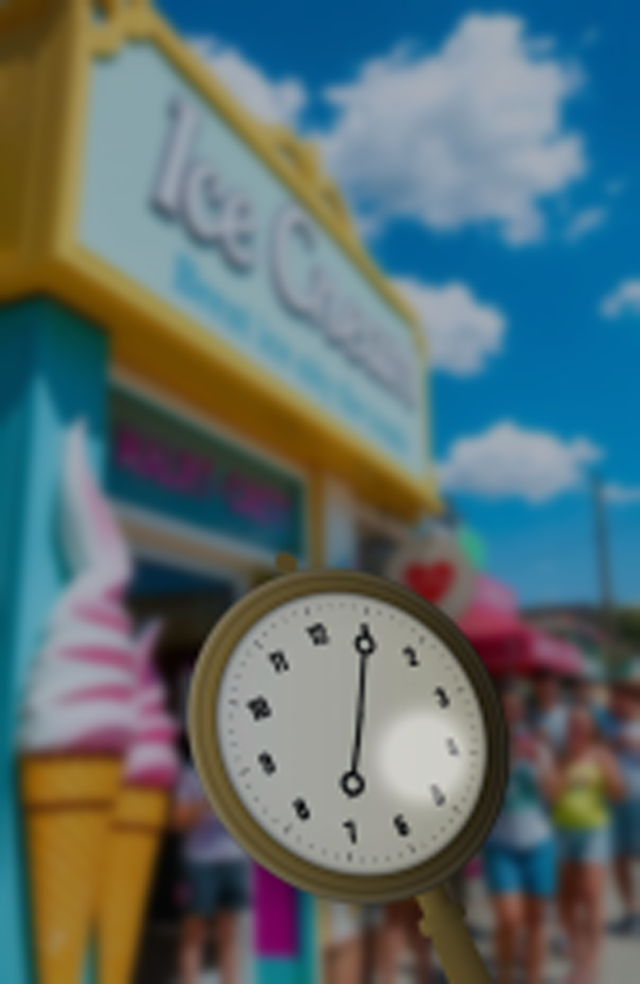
7:05
